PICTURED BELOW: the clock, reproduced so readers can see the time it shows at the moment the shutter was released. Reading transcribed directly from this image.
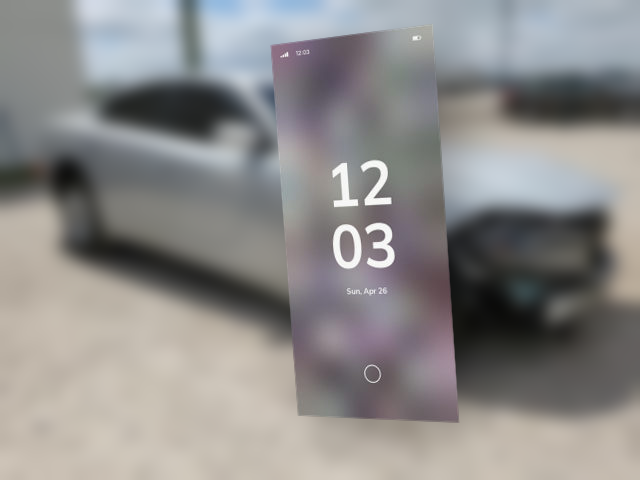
12:03
